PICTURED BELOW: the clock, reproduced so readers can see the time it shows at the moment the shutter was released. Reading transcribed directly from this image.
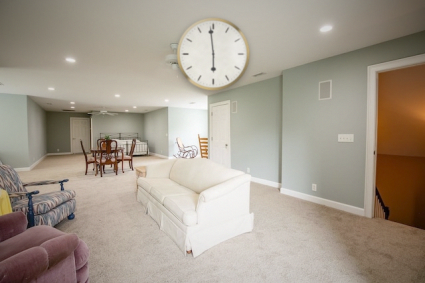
5:59
